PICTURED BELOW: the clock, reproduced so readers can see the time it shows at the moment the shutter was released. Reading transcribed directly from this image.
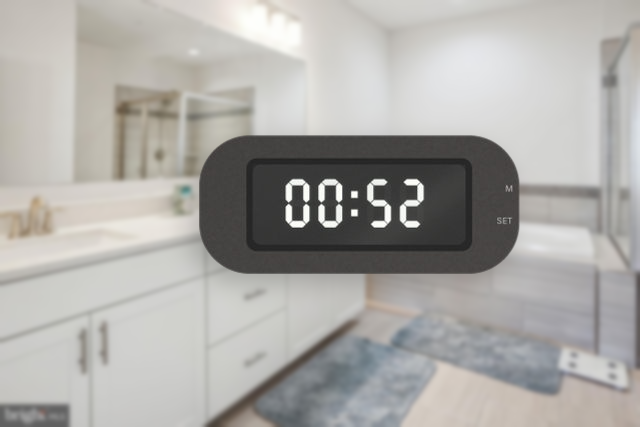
0:52
